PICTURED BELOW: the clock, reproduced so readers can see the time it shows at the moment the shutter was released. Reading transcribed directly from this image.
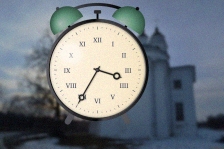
3:35
